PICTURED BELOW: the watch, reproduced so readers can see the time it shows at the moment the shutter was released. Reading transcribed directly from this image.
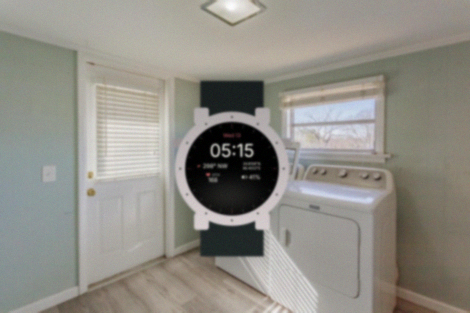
5:15
